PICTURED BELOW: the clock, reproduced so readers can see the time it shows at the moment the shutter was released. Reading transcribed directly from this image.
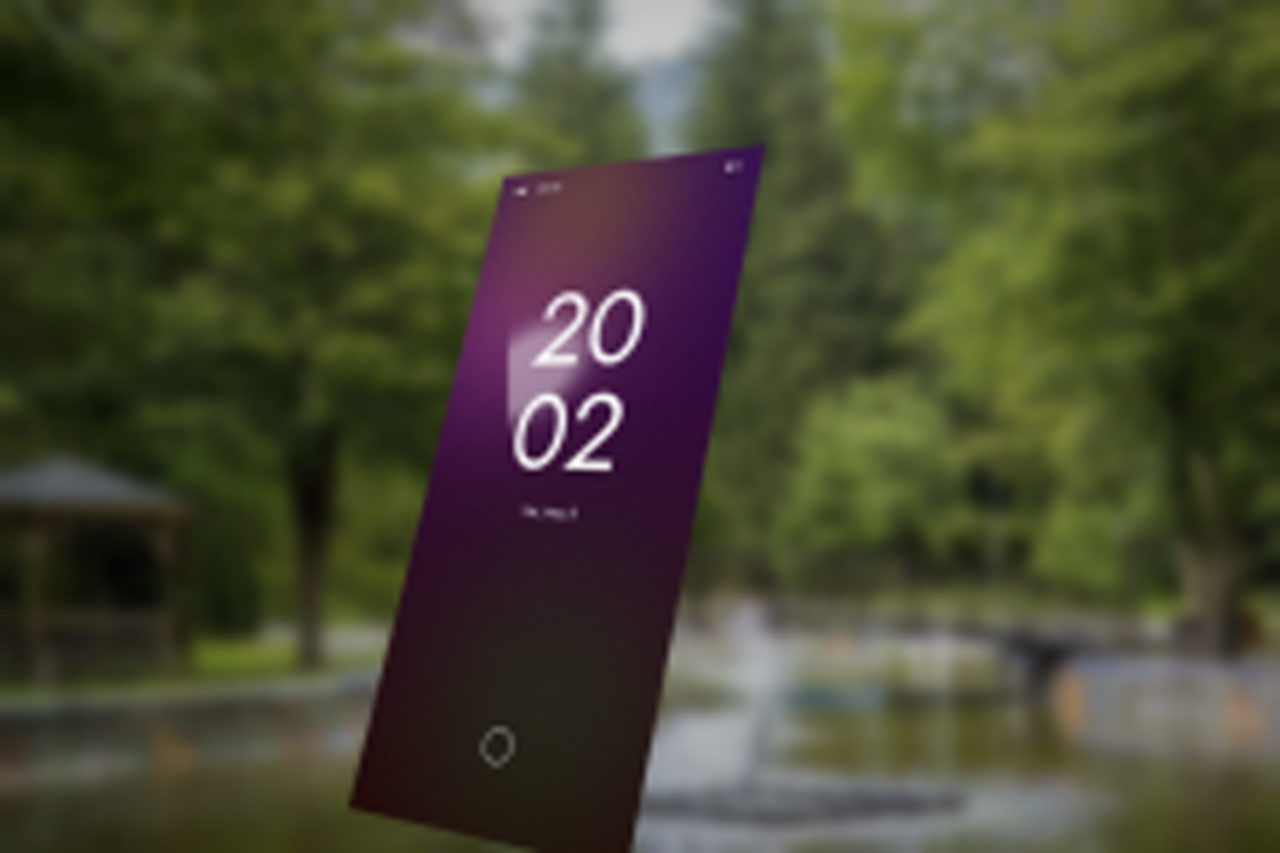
20:02
